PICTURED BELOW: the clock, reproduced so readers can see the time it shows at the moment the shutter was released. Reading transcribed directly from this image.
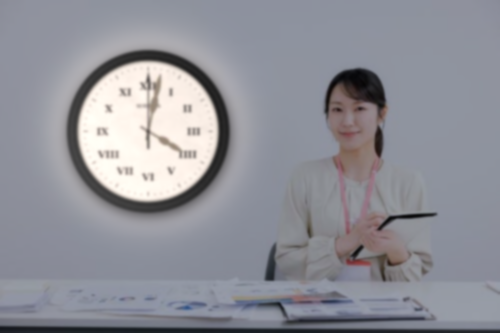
4:02:00
